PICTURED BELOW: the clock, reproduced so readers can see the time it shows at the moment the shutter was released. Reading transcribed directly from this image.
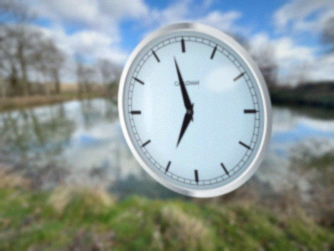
6:58
